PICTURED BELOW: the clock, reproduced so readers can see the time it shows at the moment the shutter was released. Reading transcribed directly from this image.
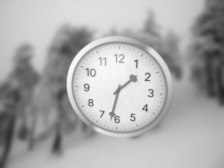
1:32
